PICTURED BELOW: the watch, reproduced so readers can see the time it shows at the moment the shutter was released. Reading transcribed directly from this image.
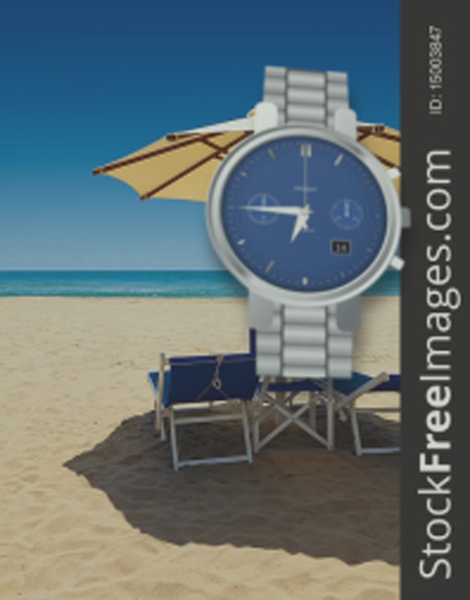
6:45
